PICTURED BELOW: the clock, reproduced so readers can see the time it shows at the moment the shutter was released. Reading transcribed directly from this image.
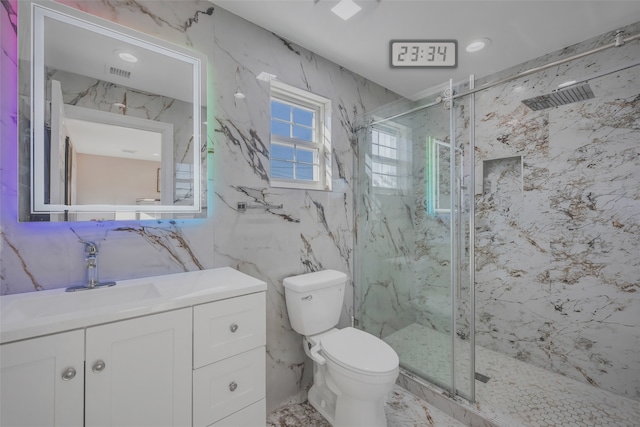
23:34
